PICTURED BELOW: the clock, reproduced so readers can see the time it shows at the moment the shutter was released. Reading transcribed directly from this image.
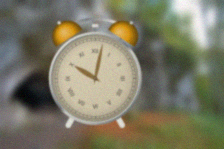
10:02
